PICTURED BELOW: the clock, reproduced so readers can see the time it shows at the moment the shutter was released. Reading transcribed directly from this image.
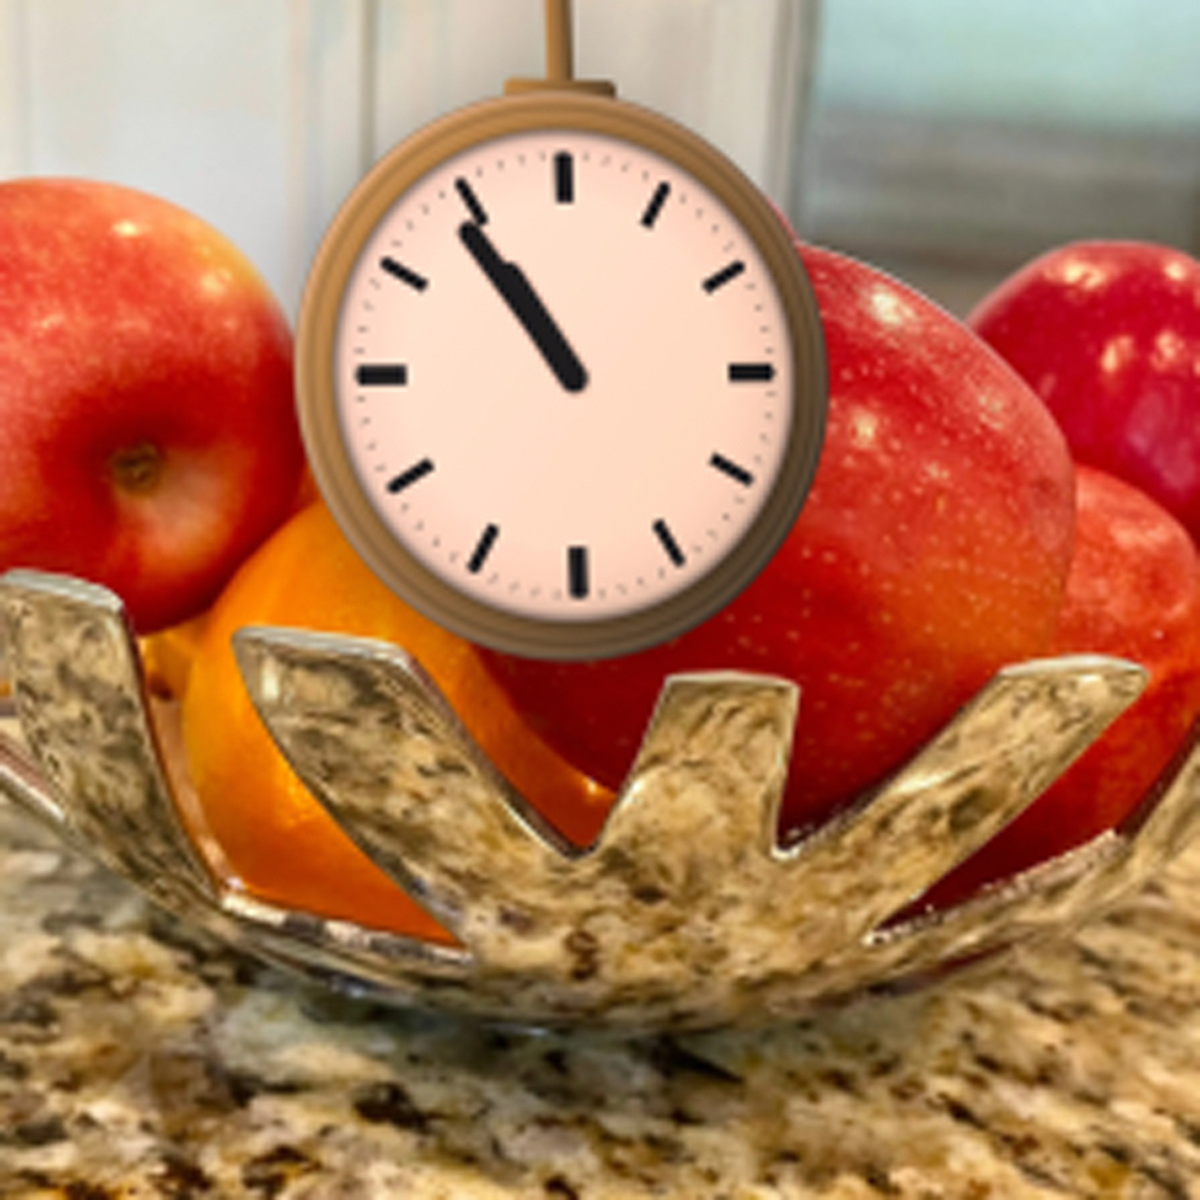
10:54
